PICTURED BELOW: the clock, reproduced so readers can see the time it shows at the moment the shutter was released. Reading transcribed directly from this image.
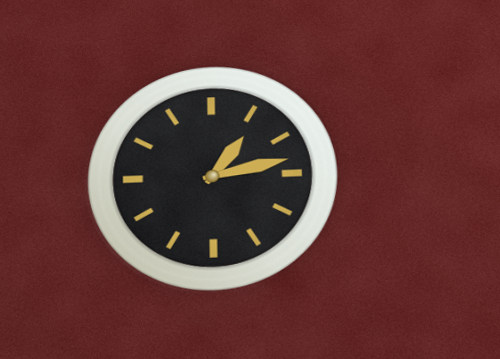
1:13
